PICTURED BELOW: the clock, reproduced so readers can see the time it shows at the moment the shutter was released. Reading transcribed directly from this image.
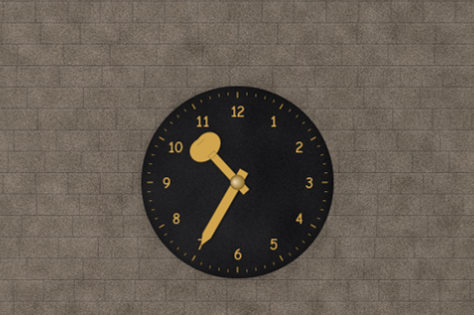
10:35
